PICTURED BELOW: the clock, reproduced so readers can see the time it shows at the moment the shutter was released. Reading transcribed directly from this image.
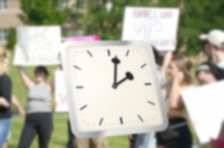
2:02
